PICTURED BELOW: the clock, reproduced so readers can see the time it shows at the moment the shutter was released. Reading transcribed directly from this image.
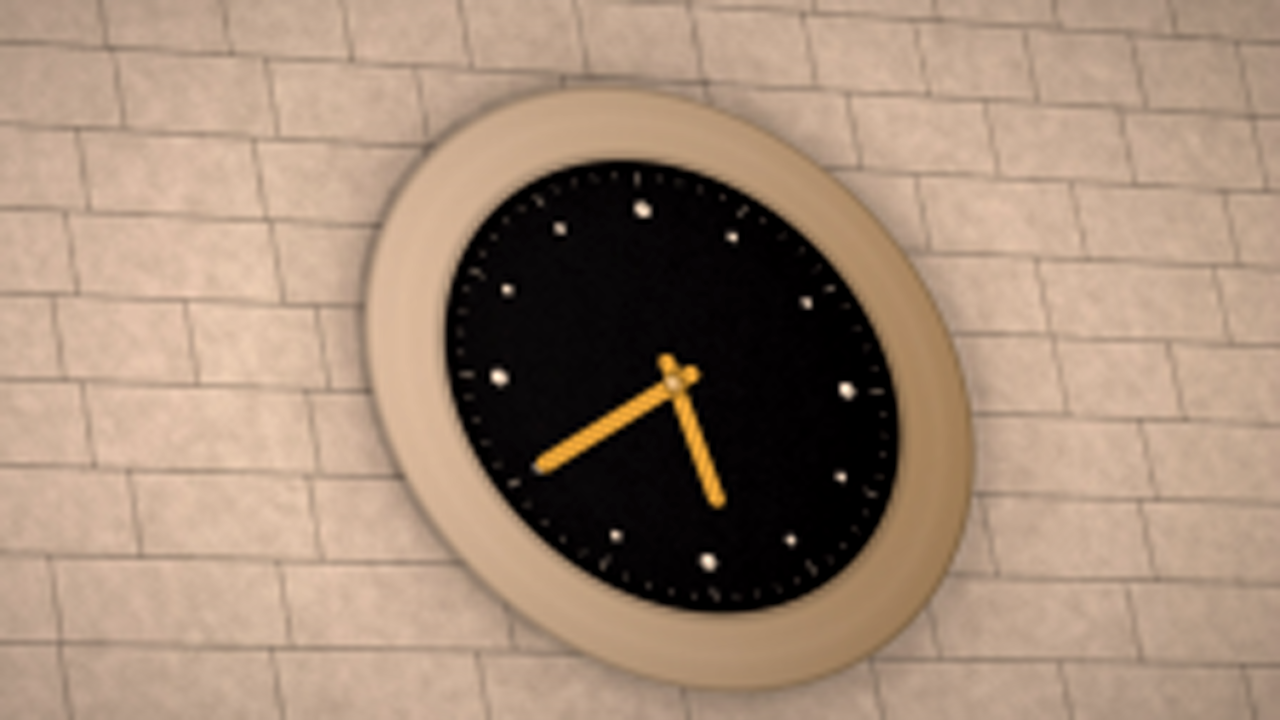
5:40
